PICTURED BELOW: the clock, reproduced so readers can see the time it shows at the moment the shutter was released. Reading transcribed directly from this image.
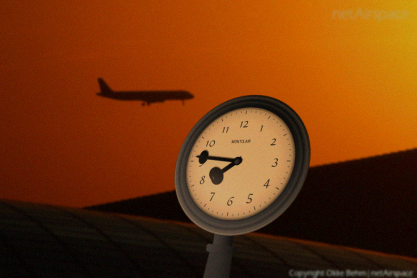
7:46
